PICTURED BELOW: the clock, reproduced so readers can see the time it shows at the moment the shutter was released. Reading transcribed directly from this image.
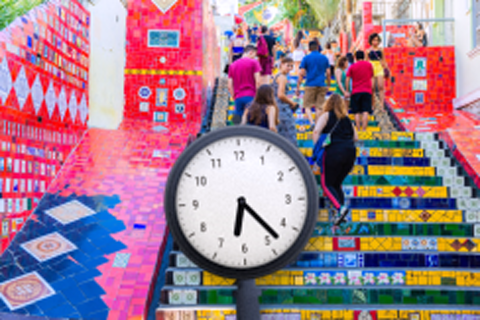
6:23
